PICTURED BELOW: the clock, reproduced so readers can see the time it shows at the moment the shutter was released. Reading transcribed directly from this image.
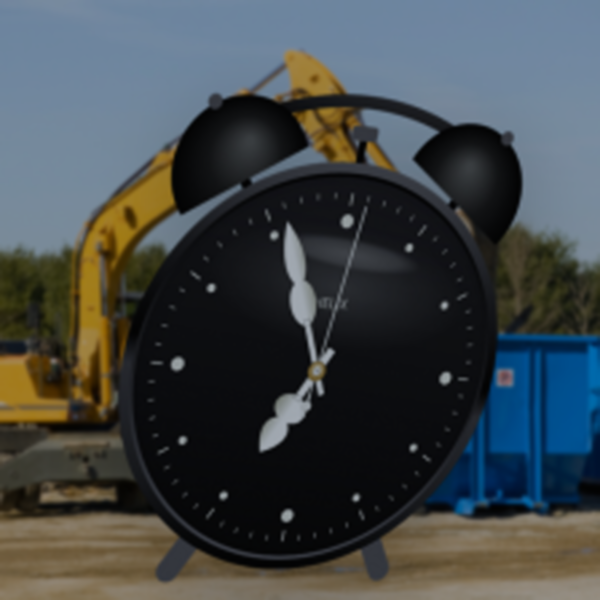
6:56:01
